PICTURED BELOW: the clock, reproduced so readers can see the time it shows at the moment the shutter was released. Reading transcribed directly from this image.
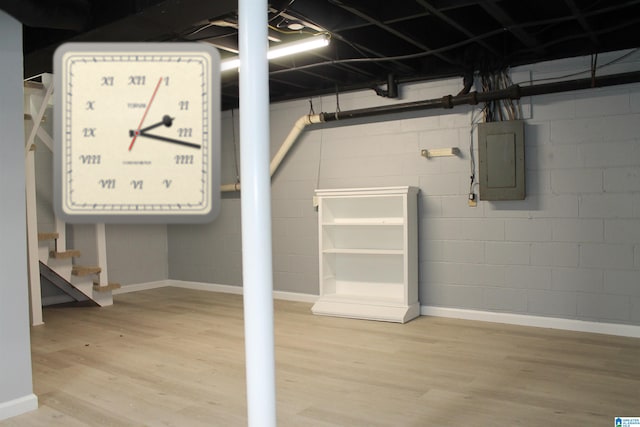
2:17:04
